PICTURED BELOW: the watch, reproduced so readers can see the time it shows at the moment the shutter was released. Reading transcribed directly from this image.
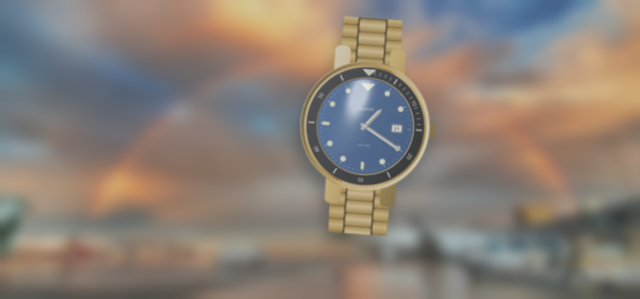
1:20
